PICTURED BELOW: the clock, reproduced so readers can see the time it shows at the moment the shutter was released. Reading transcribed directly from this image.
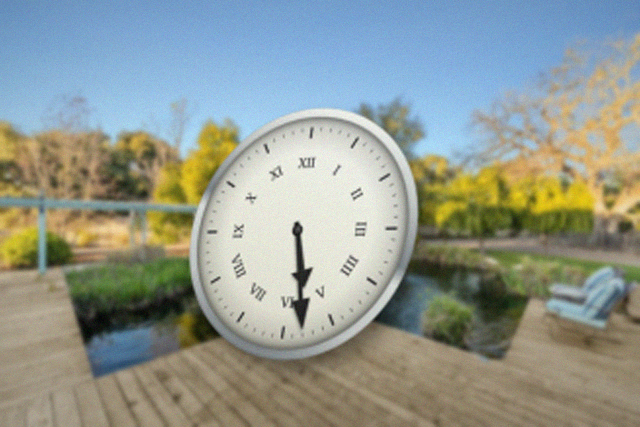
5:28
